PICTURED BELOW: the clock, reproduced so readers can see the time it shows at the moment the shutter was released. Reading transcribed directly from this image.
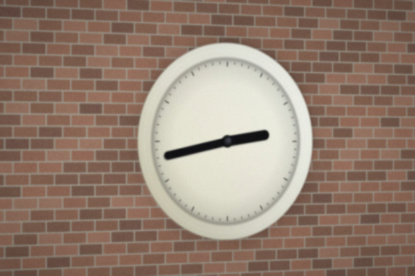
2:43
